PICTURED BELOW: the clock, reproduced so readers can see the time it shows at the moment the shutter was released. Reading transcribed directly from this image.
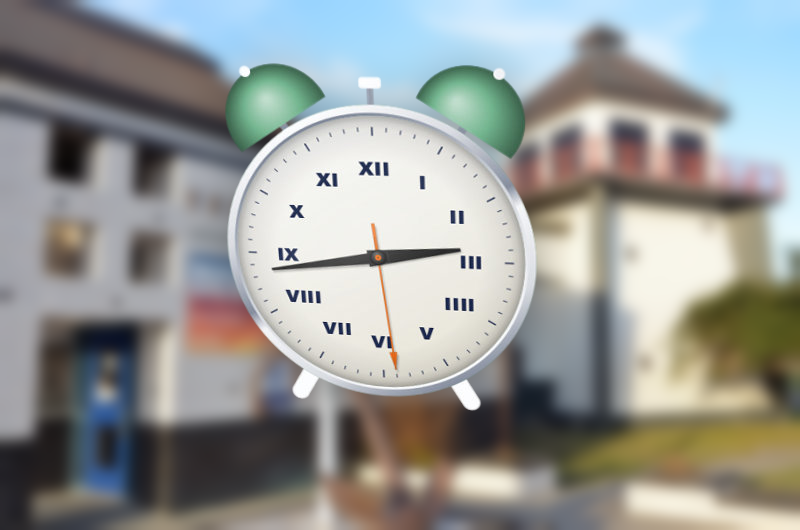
2:43:29
